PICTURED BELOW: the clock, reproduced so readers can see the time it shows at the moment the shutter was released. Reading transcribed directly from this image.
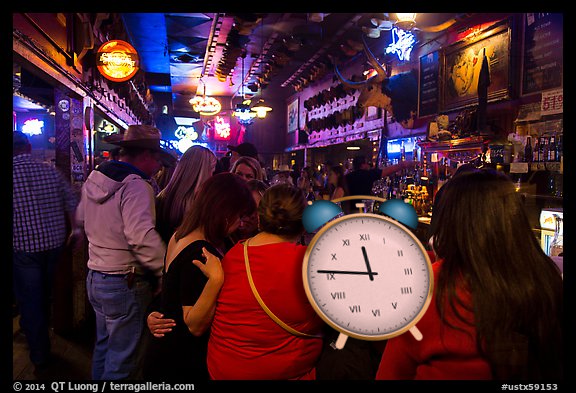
11:46
